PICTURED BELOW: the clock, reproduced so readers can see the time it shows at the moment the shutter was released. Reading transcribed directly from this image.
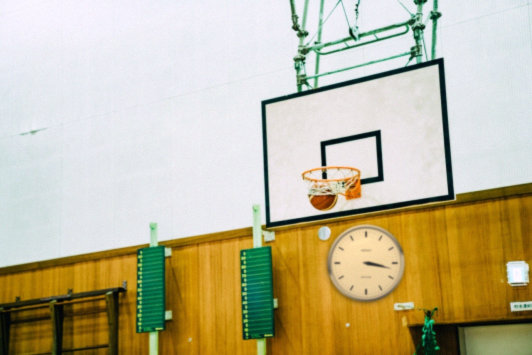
3:17
